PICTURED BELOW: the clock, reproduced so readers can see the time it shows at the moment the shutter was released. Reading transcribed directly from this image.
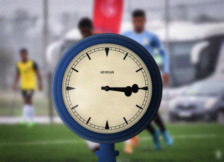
3:15
